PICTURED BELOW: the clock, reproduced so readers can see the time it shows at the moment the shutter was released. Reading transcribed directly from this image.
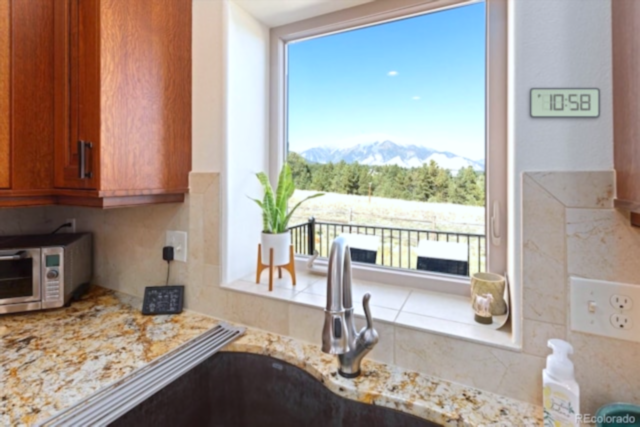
10:58
